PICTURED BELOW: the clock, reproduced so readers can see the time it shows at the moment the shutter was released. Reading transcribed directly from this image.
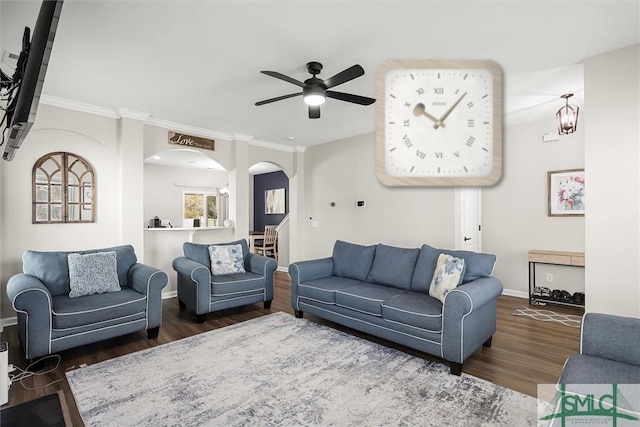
10:07
